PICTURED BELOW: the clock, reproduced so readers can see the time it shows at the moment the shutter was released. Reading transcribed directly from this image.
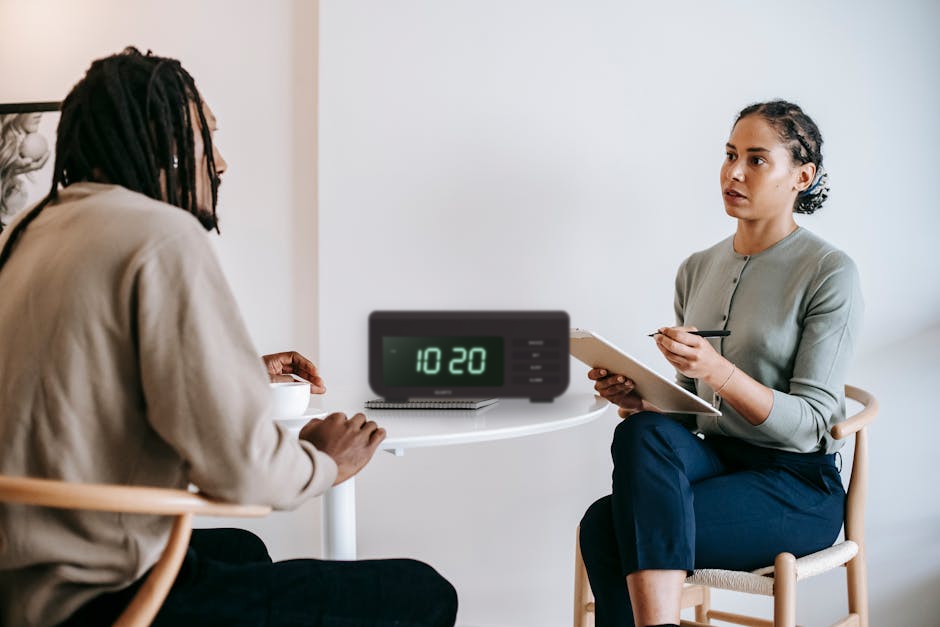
10:20
